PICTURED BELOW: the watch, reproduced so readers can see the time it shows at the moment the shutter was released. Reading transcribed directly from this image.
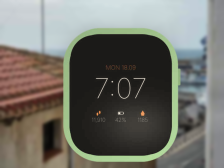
7:07
